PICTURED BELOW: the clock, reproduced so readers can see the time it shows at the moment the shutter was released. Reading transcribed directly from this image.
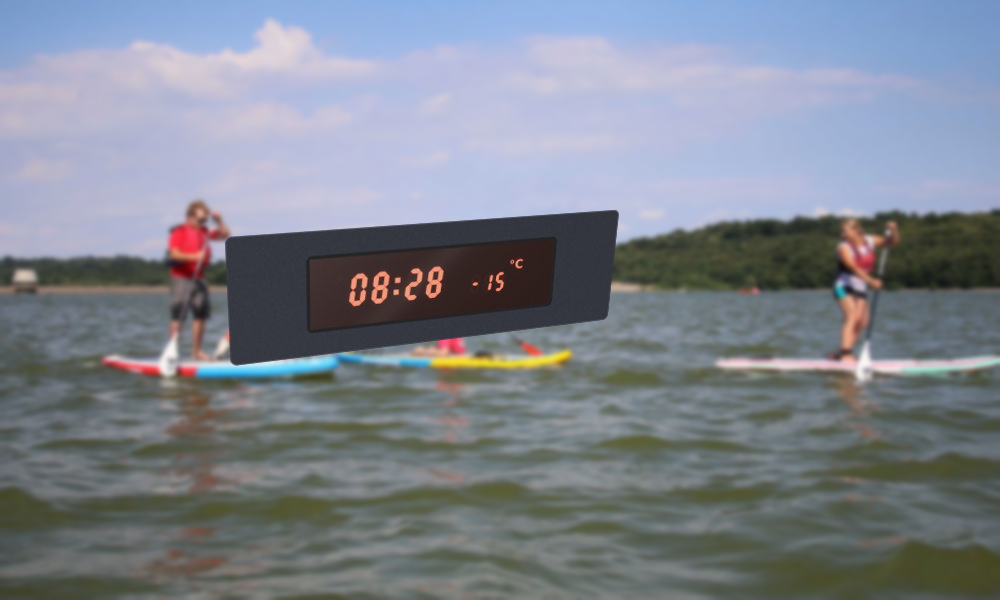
8:28
